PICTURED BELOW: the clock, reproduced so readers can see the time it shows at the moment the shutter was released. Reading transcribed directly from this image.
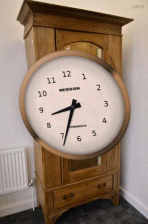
8:34
